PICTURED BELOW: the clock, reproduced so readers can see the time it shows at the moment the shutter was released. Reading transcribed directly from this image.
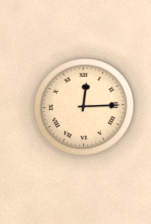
12:15
